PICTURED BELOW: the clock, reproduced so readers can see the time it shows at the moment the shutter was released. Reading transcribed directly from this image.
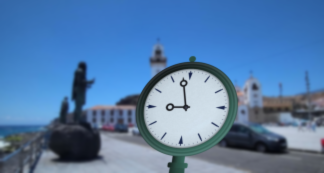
8:58
